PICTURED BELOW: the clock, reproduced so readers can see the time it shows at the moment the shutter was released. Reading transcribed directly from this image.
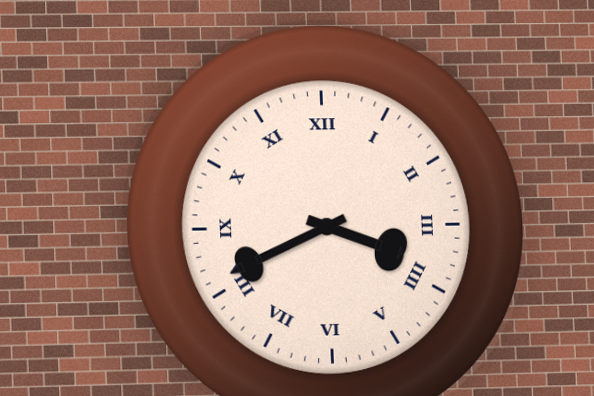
3:41
